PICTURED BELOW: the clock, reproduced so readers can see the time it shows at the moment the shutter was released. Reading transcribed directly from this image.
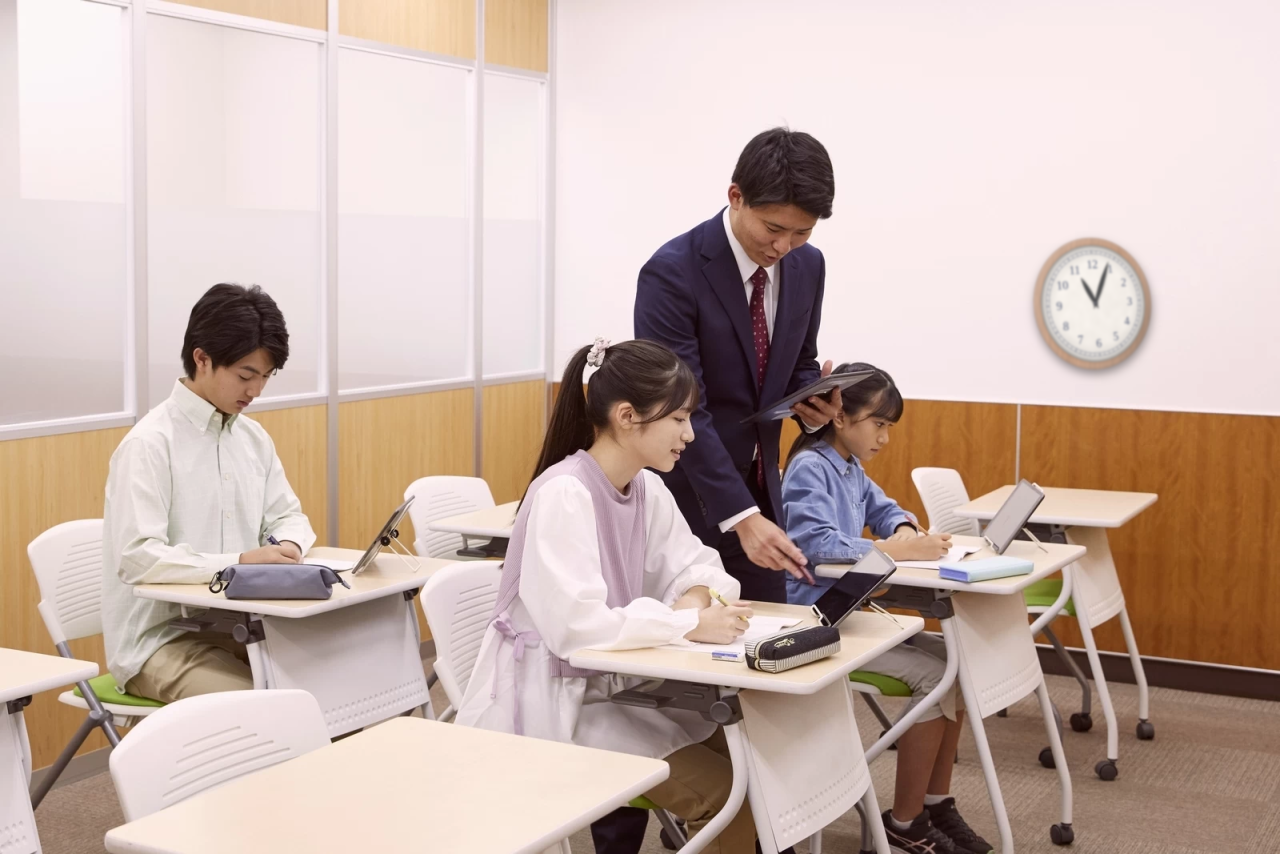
11:04
